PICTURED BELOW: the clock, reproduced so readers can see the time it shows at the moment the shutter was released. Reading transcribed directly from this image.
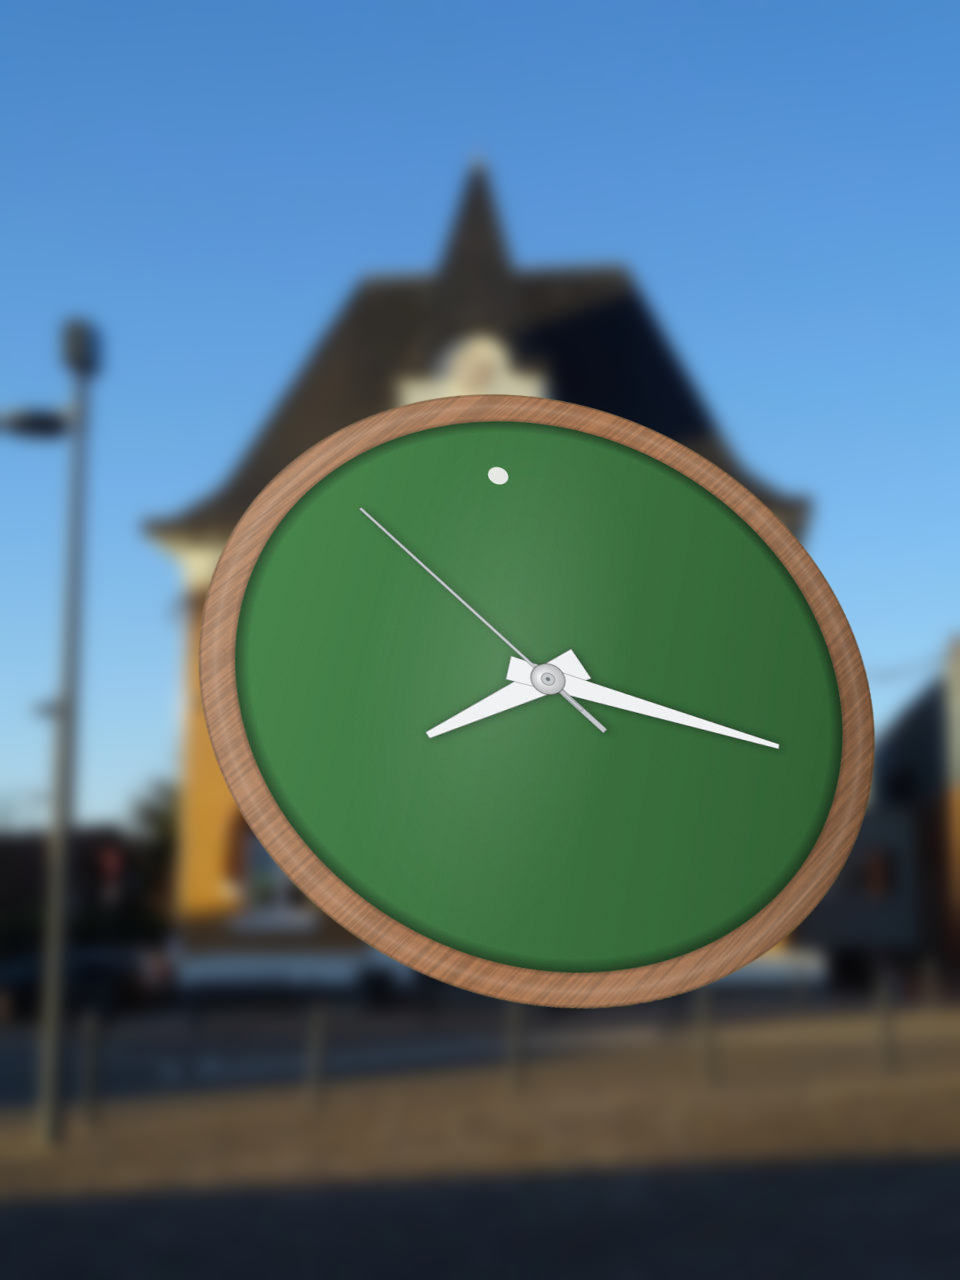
8:18:54
